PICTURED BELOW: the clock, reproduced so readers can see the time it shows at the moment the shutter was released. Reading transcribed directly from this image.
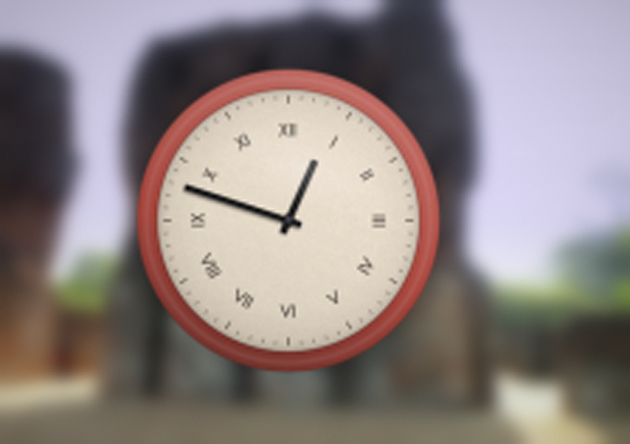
12:48
